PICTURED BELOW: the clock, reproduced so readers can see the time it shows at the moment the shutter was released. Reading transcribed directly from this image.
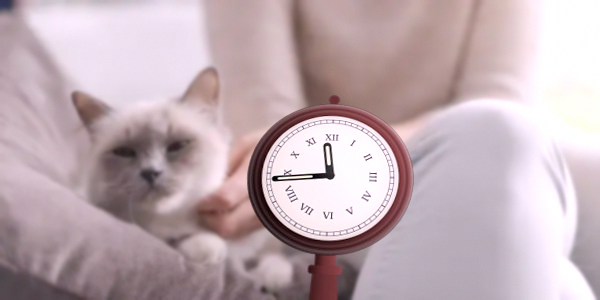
11:44
